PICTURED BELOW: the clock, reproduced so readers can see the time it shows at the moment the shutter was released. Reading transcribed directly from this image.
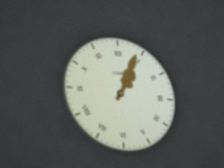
1:04
